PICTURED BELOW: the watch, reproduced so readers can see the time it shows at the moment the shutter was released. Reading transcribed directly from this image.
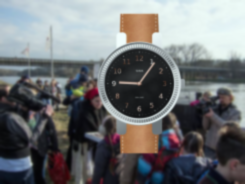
9:06
